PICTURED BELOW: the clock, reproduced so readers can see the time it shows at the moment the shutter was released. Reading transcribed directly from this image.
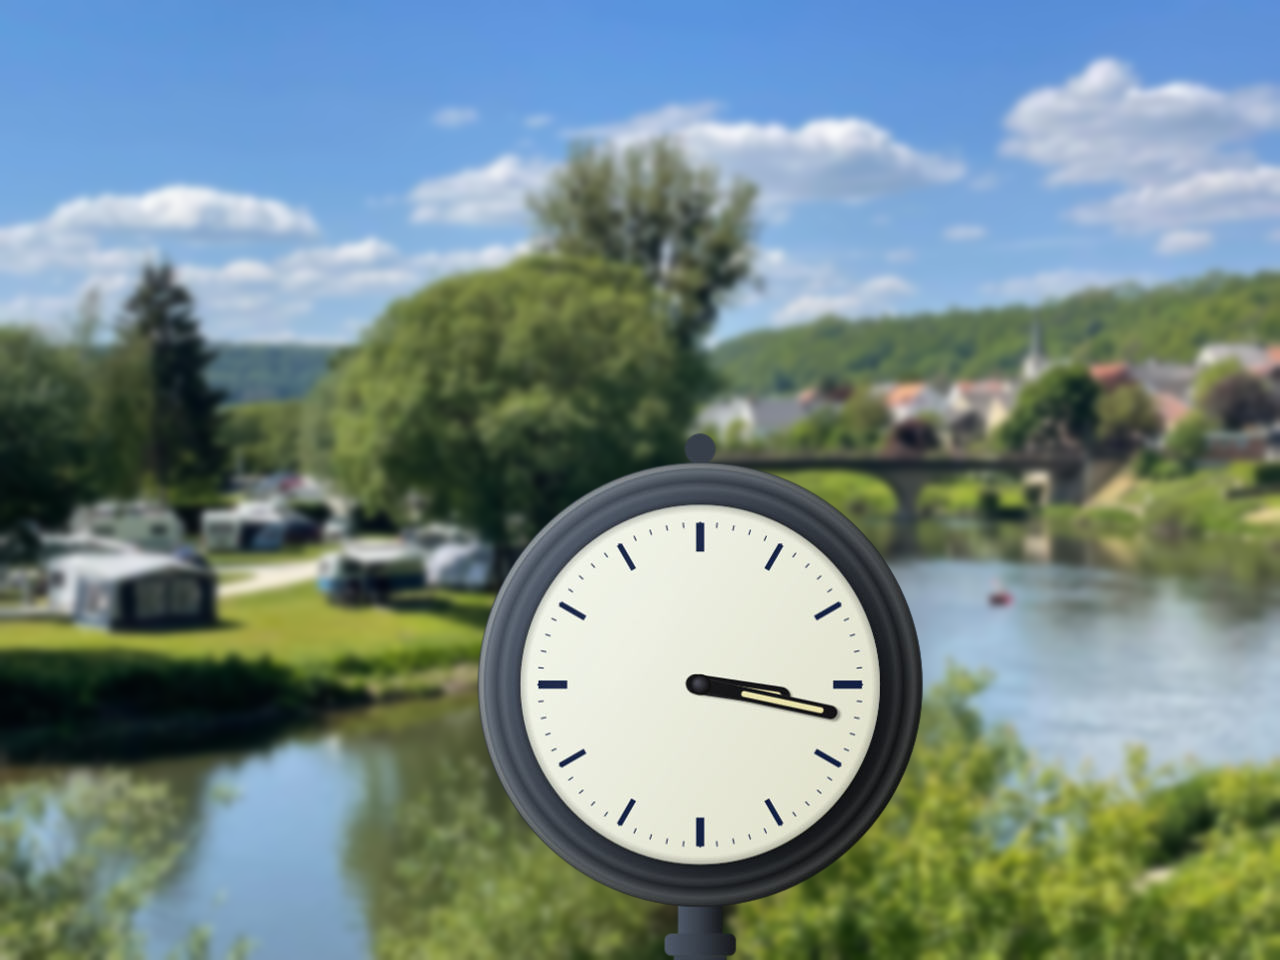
3:17
